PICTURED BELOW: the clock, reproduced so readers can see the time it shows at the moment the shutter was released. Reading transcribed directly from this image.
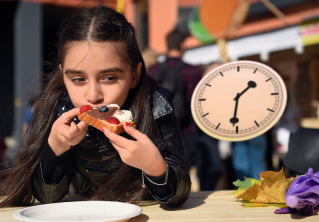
1:31
